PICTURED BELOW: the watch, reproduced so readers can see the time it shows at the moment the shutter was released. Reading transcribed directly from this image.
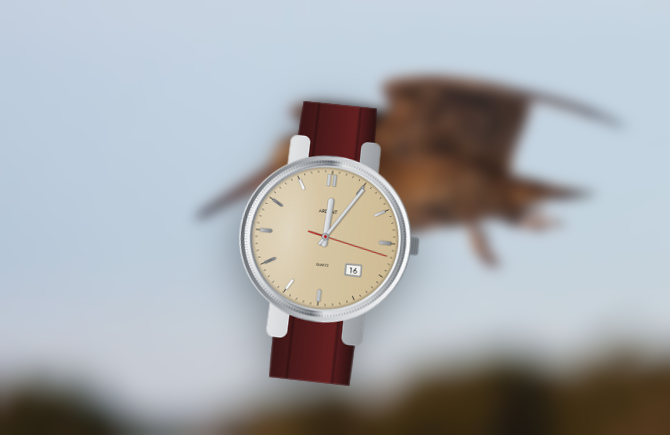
12:05:17
